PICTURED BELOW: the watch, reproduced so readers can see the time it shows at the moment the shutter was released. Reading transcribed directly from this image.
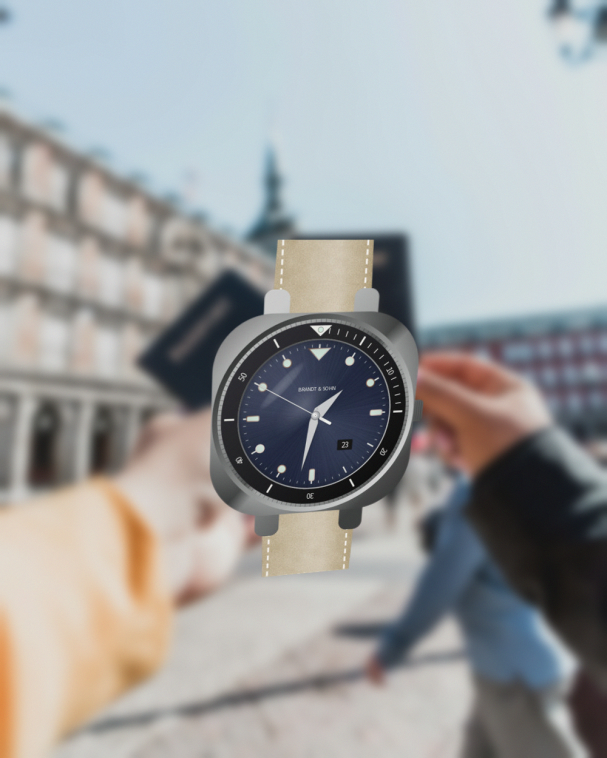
1:31:50
